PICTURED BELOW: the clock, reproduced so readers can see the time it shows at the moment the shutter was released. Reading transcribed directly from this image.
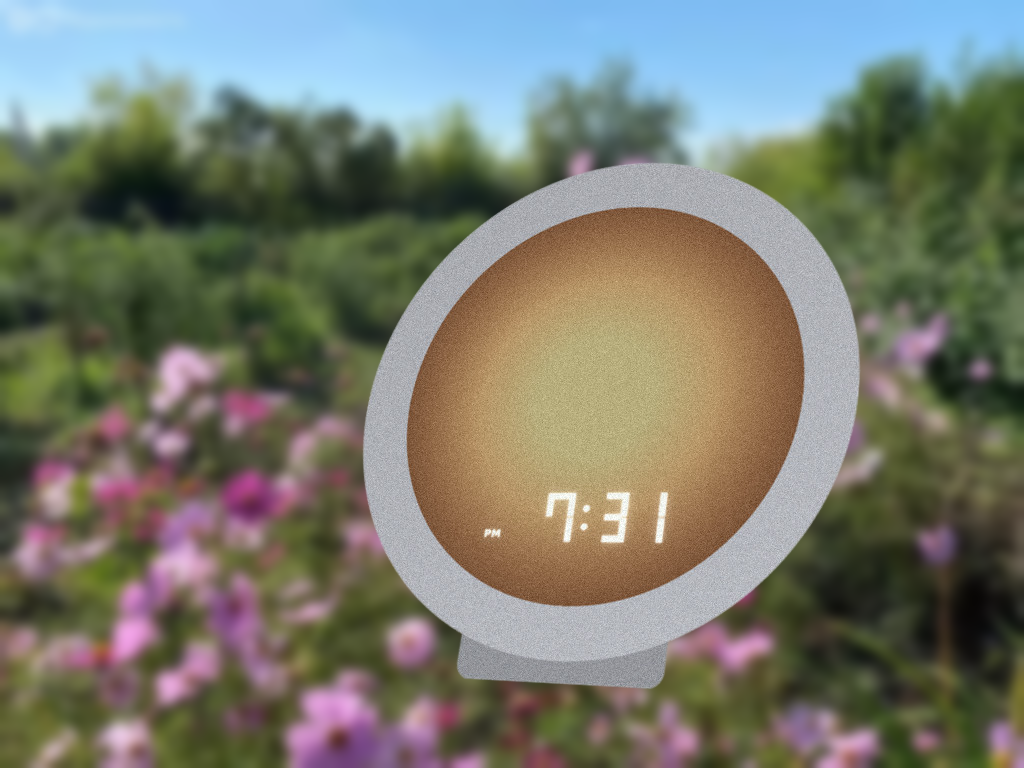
7:31
